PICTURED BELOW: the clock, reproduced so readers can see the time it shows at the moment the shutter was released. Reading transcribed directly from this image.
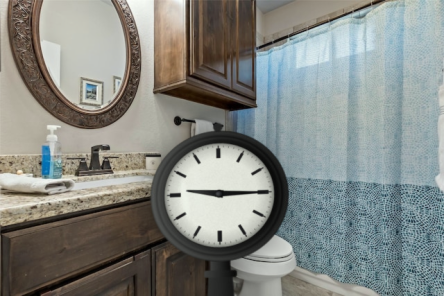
9:15
